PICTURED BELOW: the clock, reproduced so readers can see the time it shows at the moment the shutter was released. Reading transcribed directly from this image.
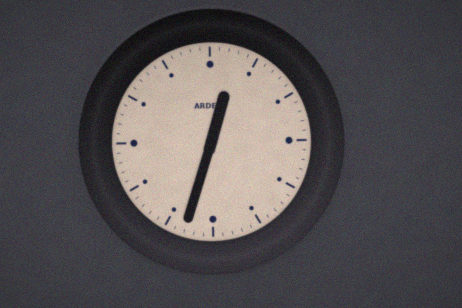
12:33
